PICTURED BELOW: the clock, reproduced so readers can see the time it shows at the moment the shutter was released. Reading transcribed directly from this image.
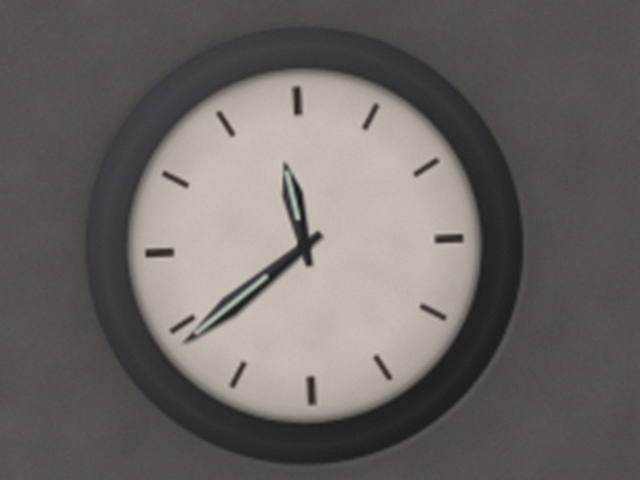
11:39
